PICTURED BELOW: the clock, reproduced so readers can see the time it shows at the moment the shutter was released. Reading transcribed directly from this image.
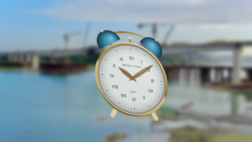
10:09
